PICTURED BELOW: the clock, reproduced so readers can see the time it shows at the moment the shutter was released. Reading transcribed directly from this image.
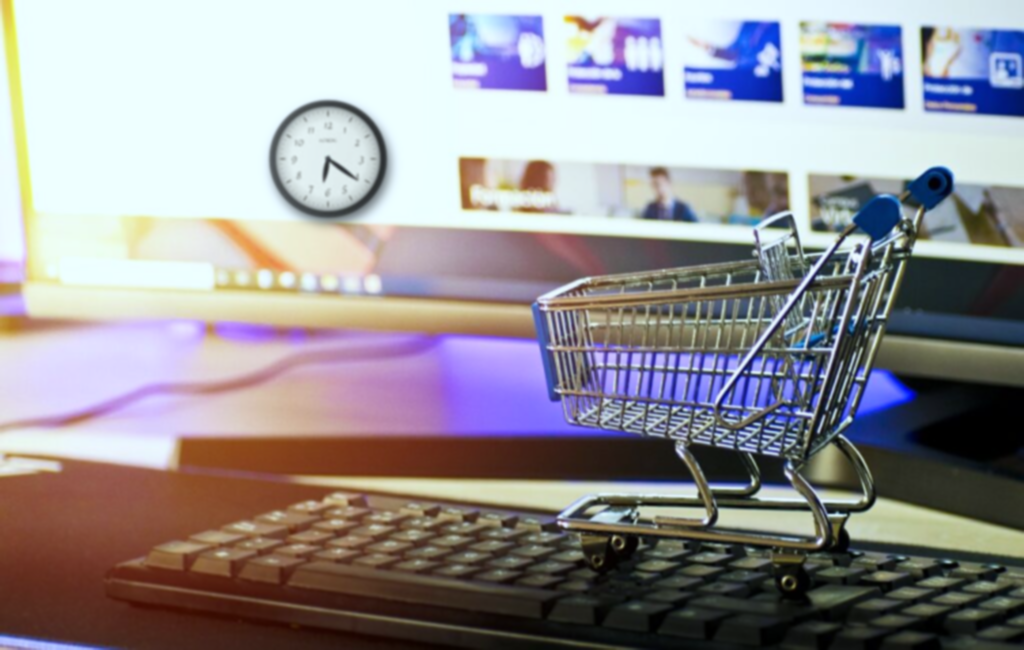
6:21
